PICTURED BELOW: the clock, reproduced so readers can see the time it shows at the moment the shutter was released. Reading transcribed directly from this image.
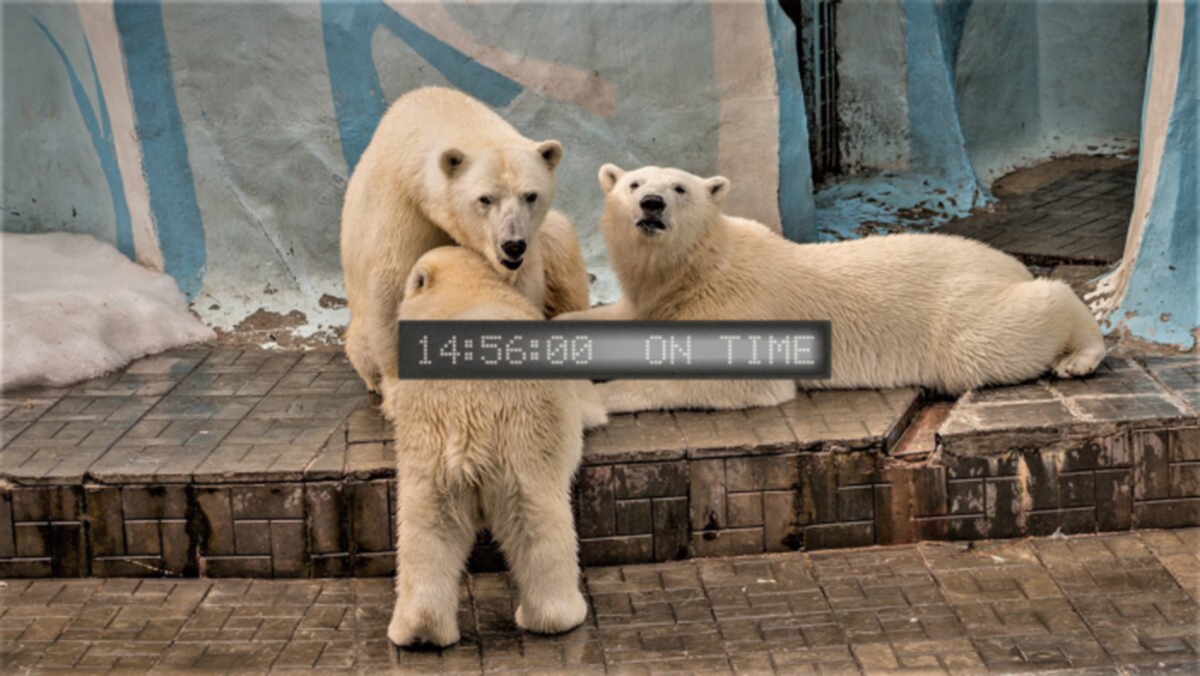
14:56:00
